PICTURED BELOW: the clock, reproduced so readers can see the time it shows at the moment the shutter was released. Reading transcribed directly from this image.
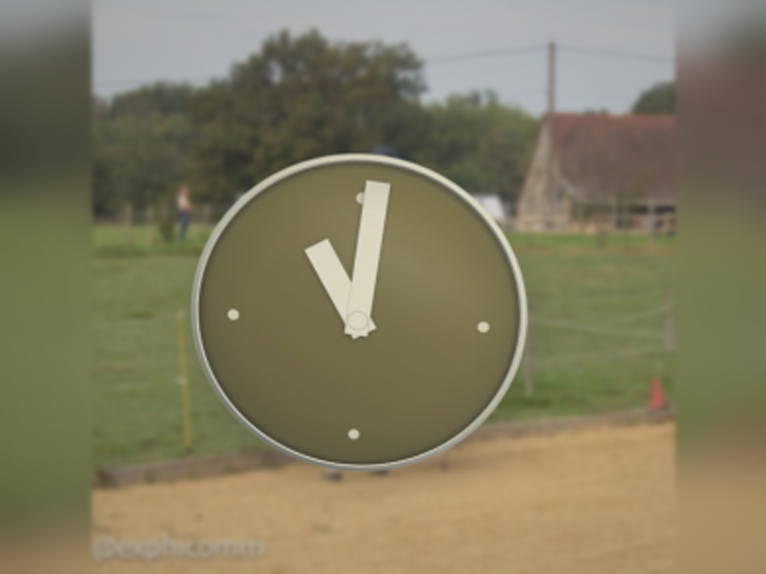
11:01
